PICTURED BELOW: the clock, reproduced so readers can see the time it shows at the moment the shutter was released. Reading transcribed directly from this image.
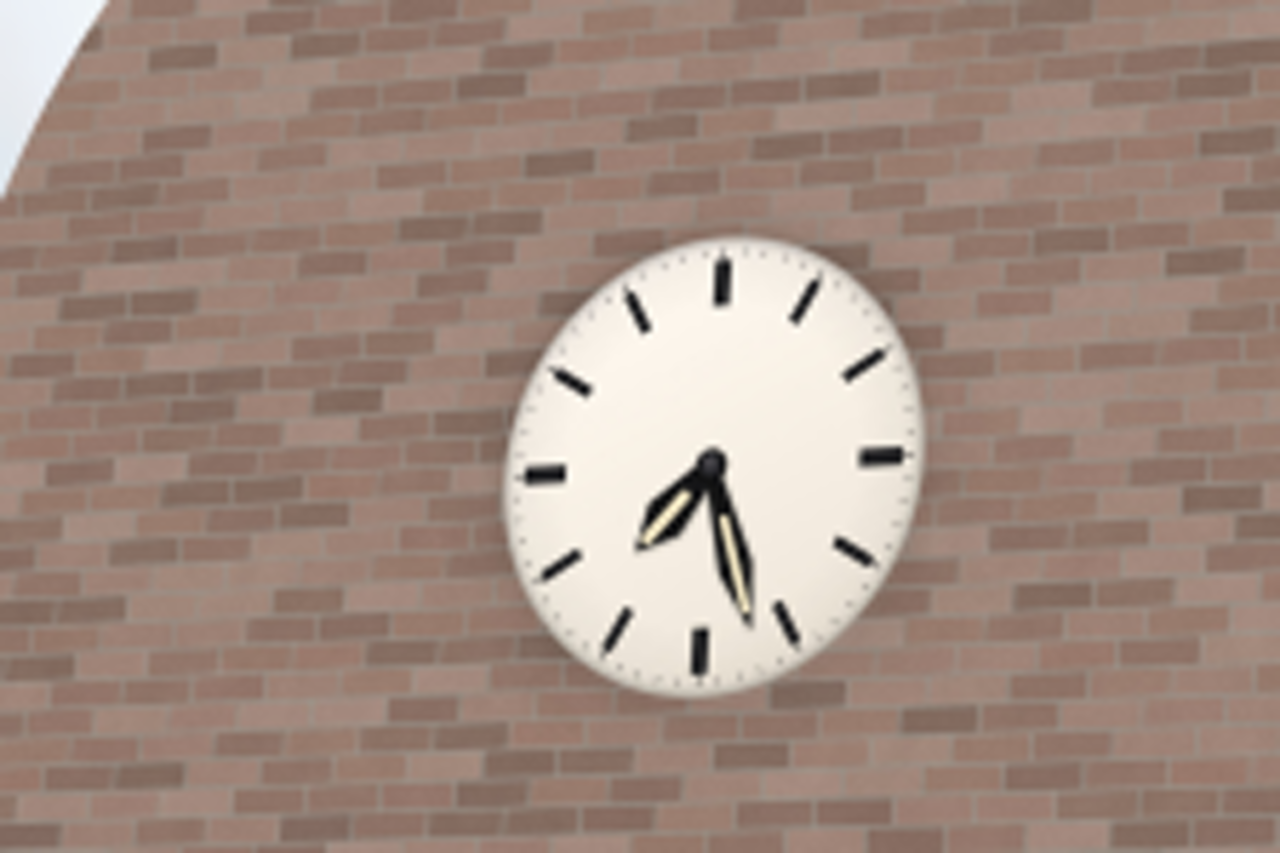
7:27
